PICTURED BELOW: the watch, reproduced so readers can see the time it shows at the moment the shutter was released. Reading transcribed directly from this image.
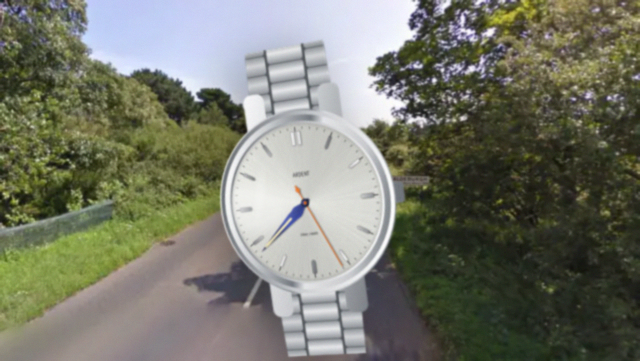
7:38:26
